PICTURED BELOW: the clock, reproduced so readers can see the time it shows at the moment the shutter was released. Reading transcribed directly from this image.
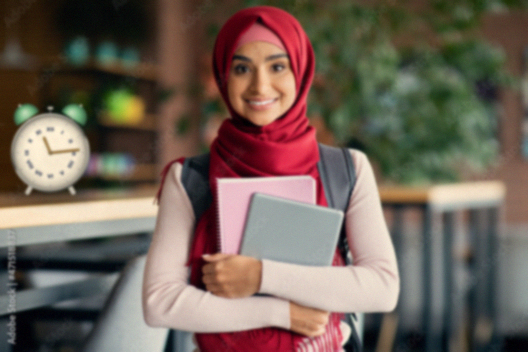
11:14
